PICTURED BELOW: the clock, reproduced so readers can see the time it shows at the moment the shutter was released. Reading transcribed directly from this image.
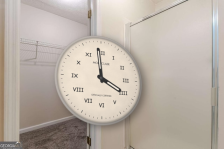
3:59
